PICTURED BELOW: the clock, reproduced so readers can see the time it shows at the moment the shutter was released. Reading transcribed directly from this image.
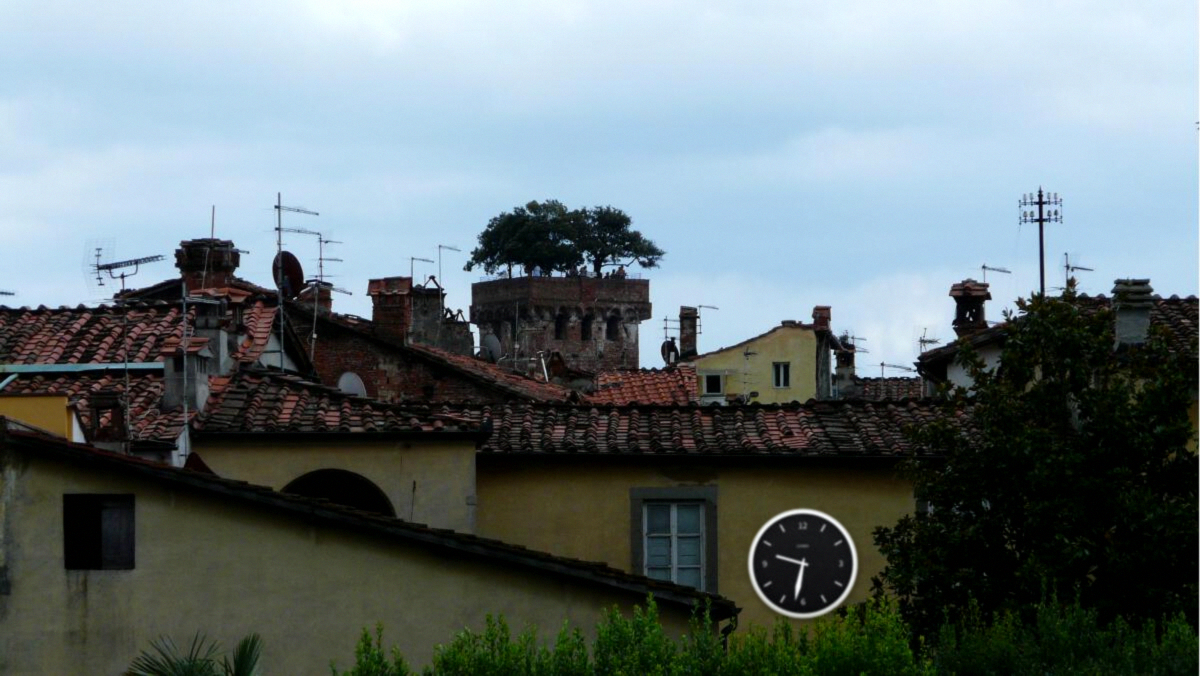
9:32
